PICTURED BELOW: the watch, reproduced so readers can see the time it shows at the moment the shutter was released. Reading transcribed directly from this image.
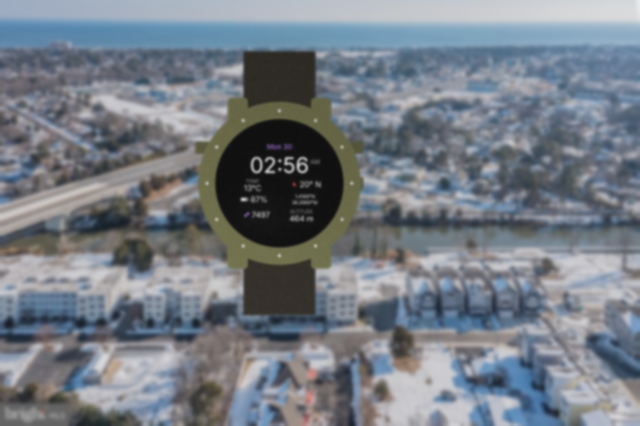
2:56
